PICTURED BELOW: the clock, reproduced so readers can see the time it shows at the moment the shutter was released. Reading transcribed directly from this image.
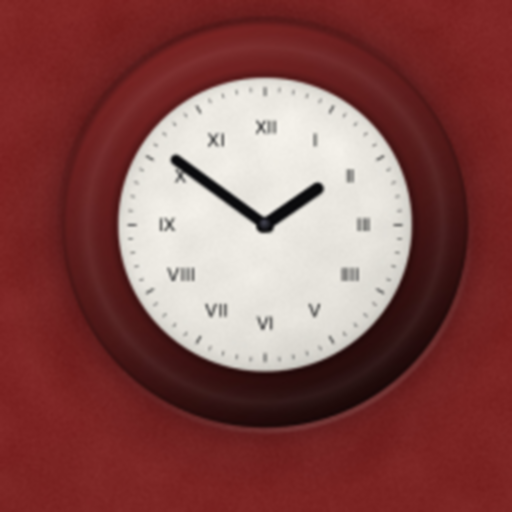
1:51
